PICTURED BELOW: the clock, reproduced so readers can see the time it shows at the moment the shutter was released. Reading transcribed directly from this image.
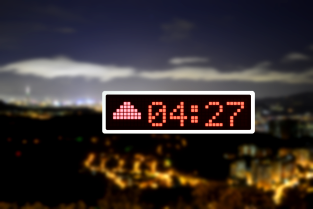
4:27
